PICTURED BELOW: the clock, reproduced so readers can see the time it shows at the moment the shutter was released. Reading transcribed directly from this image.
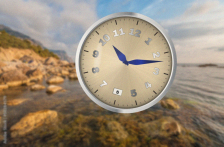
10:12
